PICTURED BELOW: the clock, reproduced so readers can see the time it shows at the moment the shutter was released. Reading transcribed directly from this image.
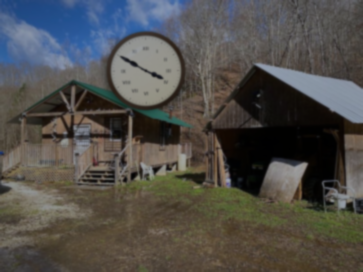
3:50
